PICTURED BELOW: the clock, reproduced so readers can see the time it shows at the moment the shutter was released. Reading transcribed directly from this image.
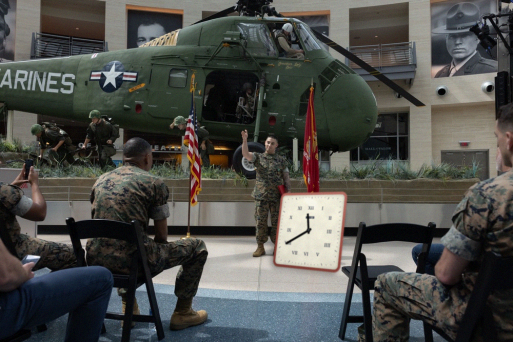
11:40
